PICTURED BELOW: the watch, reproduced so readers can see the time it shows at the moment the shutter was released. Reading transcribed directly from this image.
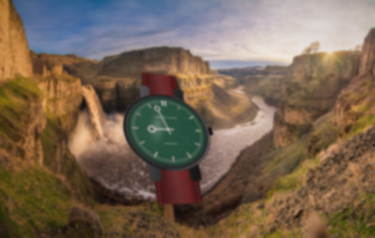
8:57
